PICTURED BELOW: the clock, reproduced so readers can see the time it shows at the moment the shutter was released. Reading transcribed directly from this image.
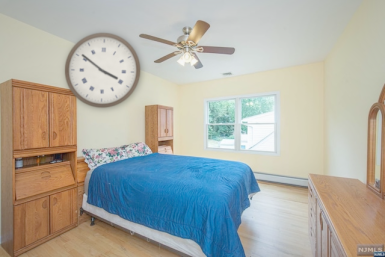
3:51
